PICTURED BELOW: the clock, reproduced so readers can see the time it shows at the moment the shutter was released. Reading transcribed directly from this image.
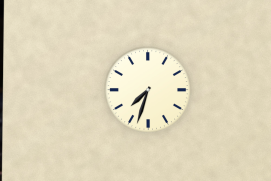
7:33
